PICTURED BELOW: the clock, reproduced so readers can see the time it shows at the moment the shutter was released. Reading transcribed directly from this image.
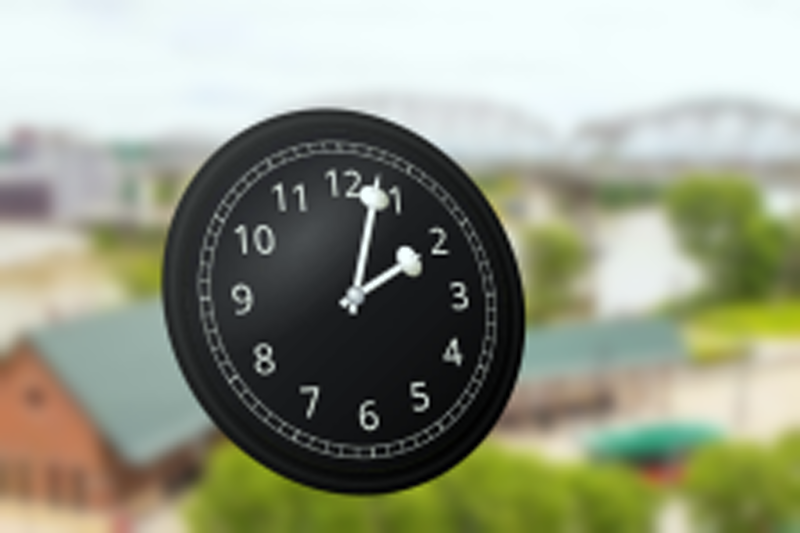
2:03
